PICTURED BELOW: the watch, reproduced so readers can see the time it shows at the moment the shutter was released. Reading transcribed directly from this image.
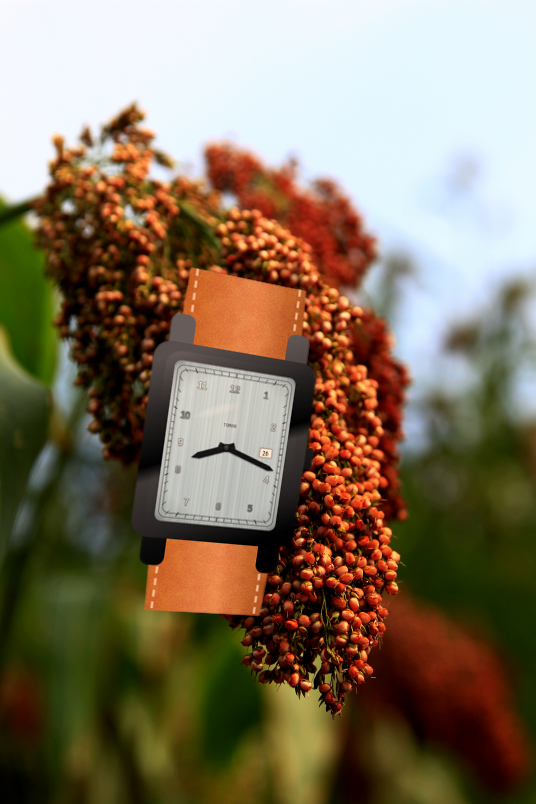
8:18
